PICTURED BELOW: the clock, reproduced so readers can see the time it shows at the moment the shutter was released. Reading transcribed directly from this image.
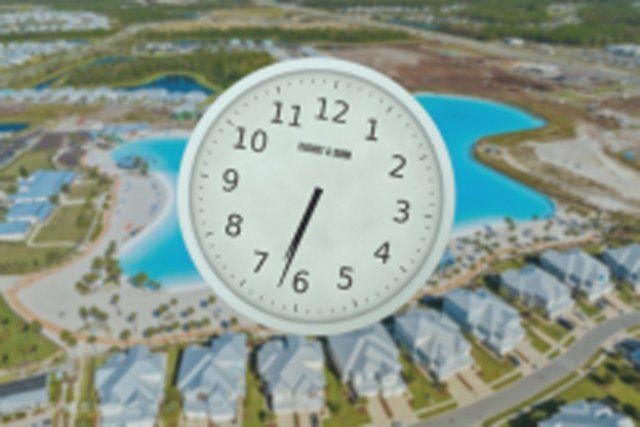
6:32
